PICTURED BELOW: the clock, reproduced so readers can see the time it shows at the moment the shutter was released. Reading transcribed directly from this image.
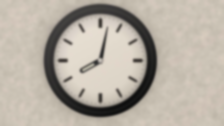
8:02
